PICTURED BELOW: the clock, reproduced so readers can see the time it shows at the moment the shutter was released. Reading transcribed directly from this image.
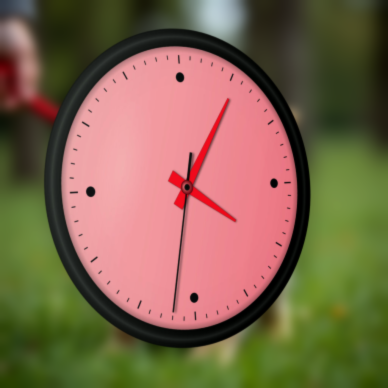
4:05:32
